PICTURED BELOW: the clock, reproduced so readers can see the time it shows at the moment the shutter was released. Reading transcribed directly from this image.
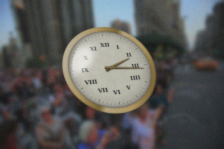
2:16
